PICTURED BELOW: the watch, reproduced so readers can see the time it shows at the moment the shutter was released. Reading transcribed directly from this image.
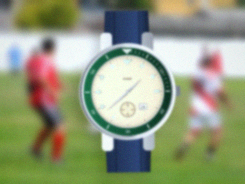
1:38
